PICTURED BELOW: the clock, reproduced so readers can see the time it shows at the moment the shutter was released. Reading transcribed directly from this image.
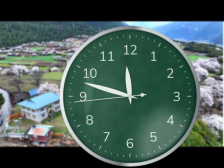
11:47:44
